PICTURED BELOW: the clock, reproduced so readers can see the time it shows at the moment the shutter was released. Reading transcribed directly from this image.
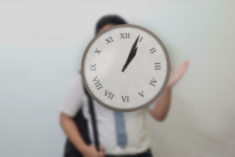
1:04
